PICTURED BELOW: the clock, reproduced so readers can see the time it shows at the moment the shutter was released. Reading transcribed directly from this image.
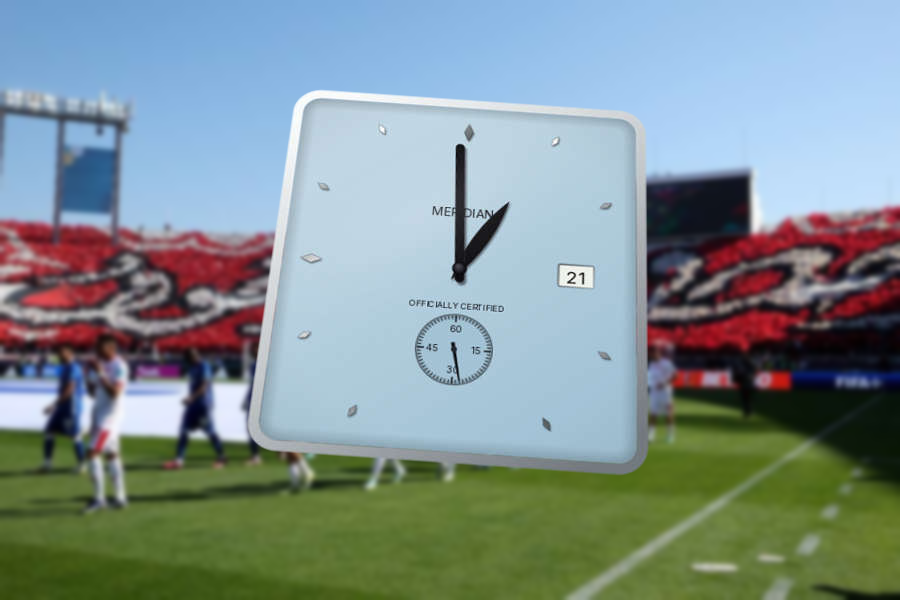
12:59:28
